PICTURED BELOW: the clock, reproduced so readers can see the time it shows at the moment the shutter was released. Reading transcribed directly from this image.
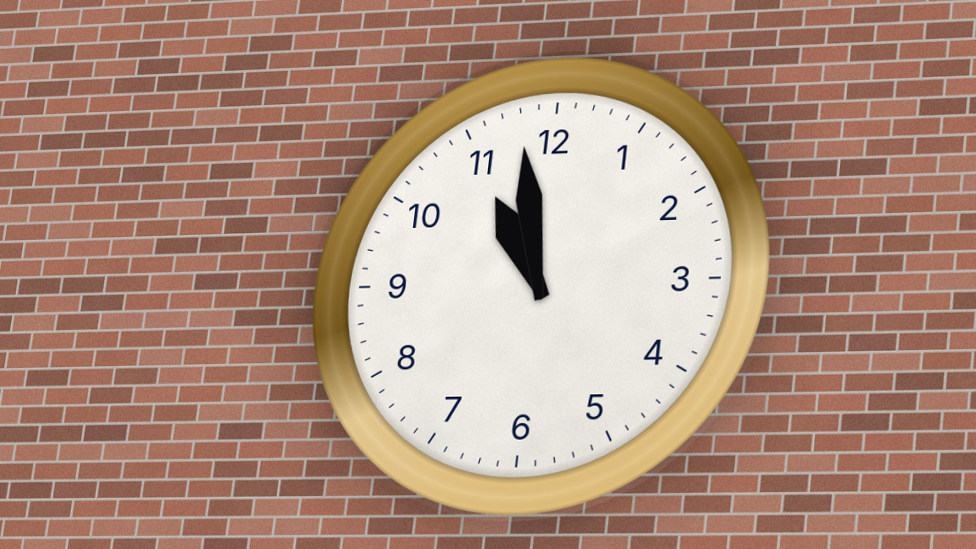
10:58
